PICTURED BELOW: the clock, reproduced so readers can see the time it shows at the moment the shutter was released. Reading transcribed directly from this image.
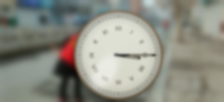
3:15
